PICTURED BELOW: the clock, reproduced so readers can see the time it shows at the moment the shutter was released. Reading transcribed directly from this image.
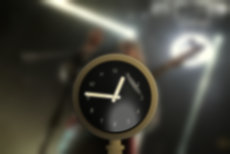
12:46
